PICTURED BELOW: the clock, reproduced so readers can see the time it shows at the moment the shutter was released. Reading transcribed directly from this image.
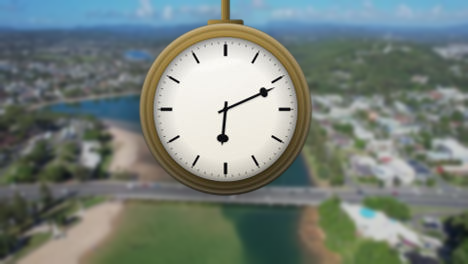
6:11
